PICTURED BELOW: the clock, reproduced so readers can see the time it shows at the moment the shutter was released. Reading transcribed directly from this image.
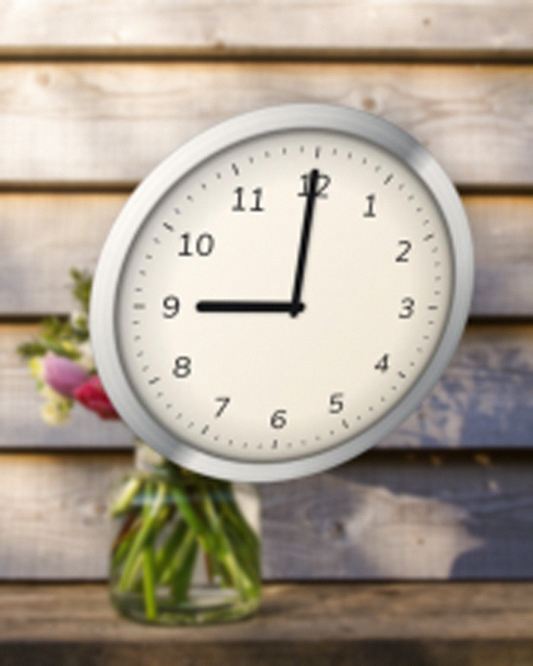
9:00
